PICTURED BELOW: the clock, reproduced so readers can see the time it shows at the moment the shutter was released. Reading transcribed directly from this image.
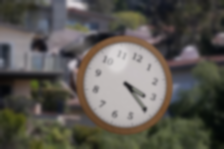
3:20
